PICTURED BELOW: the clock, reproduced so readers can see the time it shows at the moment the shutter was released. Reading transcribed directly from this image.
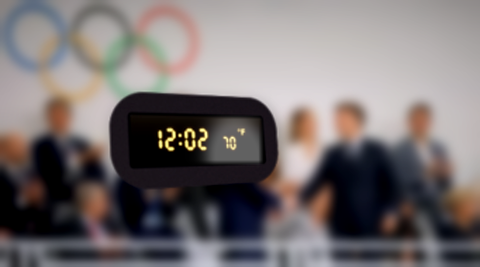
12:02
